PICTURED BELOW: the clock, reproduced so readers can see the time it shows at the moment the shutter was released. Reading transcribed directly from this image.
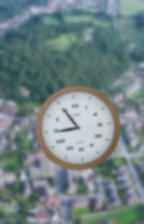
8:55
